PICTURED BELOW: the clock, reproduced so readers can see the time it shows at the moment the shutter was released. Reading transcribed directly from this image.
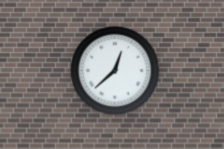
12:38
